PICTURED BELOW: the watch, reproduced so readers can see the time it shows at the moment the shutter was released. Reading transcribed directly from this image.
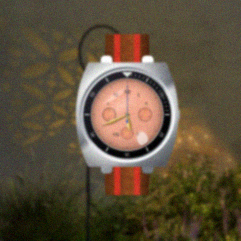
5:41
